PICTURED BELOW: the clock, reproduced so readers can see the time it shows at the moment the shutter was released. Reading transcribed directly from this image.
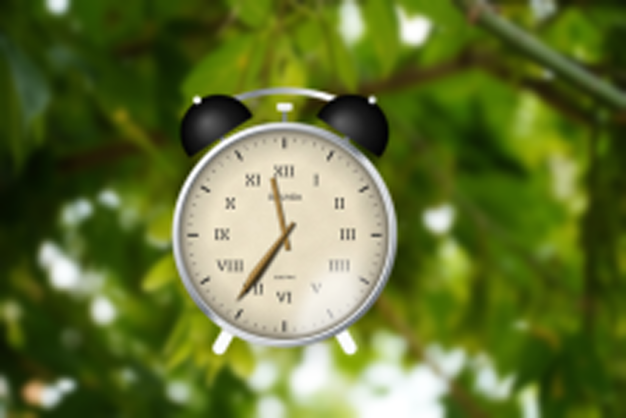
11:36
